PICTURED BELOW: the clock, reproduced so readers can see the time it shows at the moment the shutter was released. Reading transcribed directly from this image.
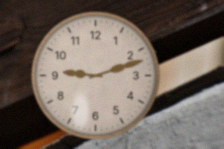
9:12
